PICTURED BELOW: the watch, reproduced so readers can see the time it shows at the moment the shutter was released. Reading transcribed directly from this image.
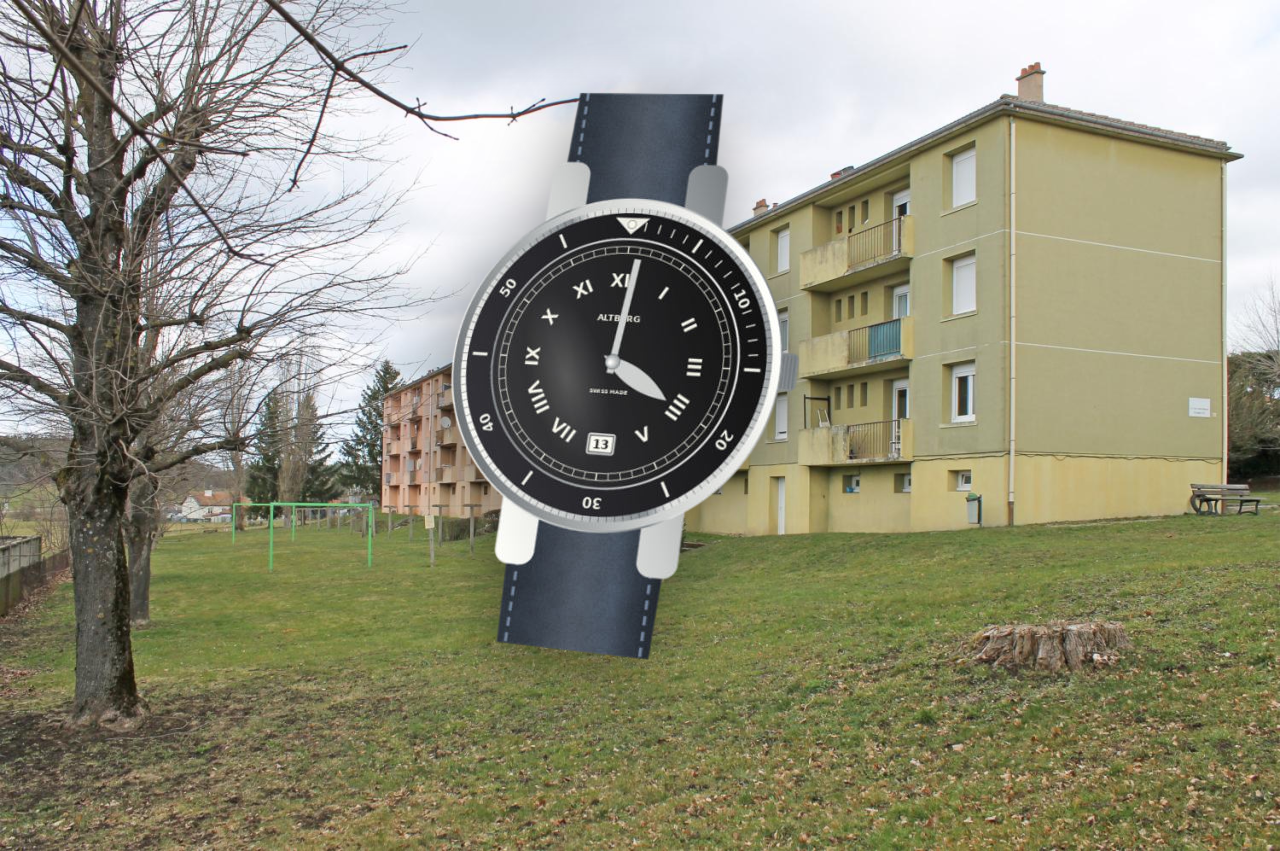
4:01
